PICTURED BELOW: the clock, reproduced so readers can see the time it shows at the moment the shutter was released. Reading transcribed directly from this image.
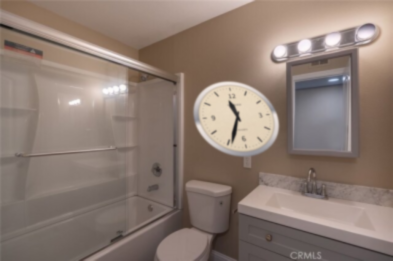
11:34
